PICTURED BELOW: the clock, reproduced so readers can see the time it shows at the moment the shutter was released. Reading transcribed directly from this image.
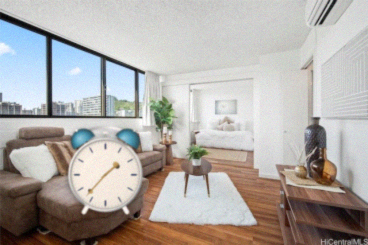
1:37
